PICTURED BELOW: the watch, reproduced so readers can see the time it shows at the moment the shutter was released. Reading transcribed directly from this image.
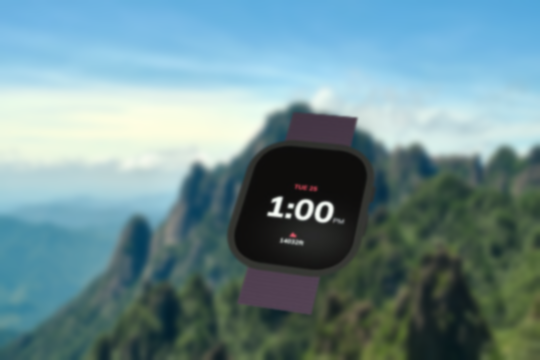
1:00
